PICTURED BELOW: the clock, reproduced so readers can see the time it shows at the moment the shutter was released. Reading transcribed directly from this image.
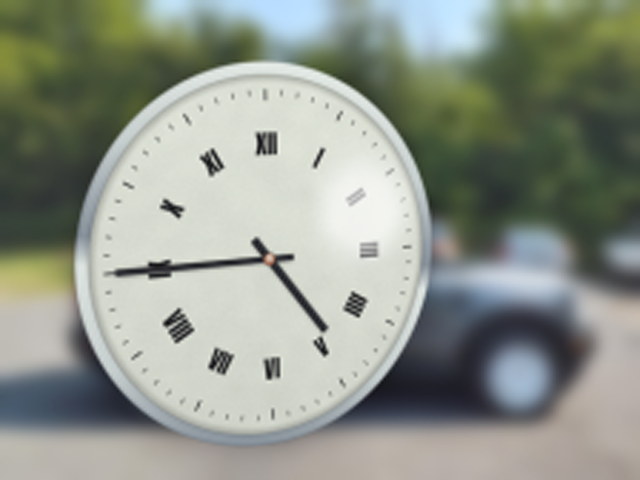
4:45
